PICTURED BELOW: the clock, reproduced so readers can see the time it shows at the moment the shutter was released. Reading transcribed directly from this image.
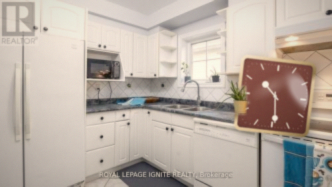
10:29
